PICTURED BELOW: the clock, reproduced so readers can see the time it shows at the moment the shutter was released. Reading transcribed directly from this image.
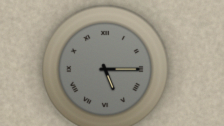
5:15
